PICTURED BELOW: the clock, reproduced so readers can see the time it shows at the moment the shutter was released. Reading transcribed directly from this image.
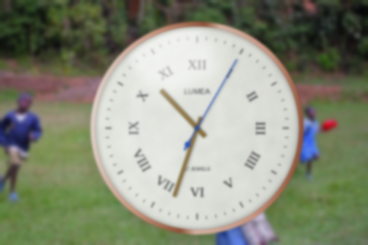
10:33:05
